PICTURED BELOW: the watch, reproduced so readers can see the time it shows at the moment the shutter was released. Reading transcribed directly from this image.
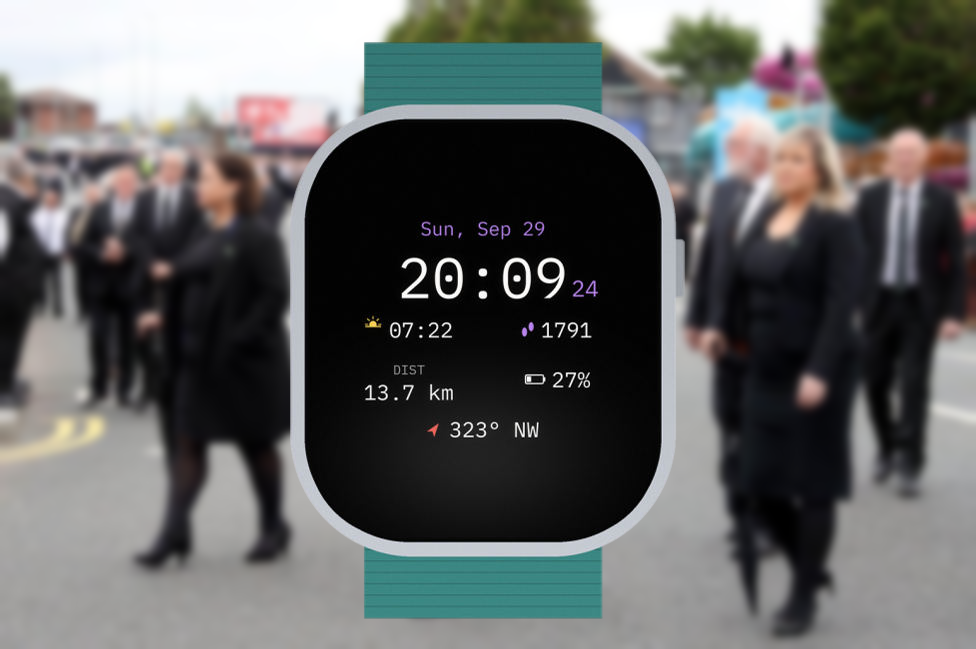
20:09:24
